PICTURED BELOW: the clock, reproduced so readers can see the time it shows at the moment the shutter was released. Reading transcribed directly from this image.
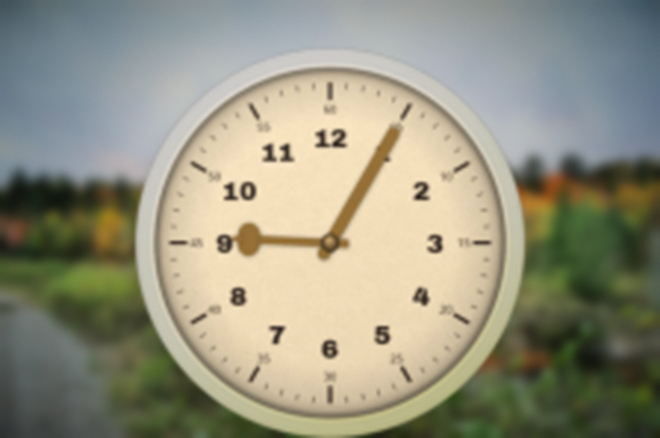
9:05
